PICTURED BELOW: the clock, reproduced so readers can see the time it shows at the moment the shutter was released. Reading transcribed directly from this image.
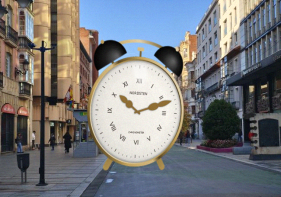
10:12
